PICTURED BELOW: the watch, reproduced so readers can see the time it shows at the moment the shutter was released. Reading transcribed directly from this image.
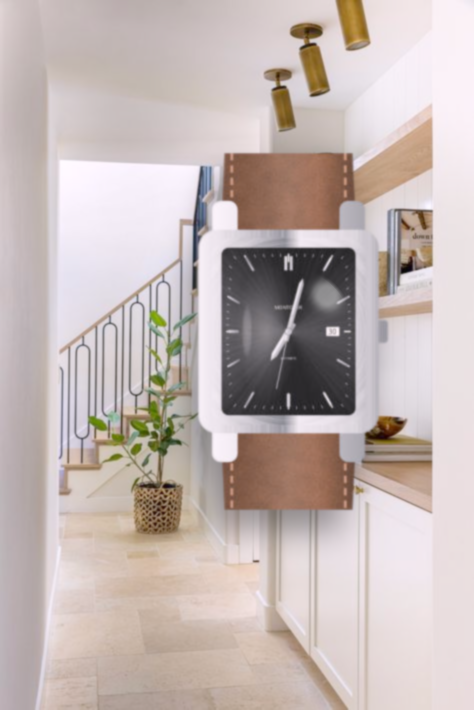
7:02:32
